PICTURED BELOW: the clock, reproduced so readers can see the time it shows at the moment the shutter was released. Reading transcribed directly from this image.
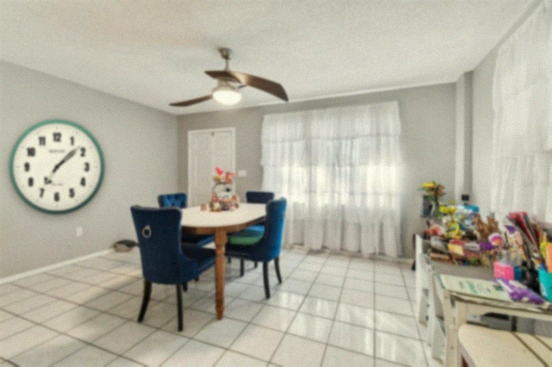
7:08
